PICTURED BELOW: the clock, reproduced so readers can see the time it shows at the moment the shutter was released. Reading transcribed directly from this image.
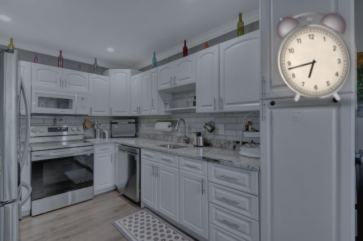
6:43
